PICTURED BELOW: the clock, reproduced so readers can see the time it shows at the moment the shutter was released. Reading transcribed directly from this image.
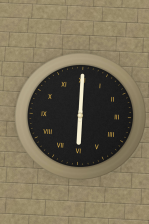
6:00
